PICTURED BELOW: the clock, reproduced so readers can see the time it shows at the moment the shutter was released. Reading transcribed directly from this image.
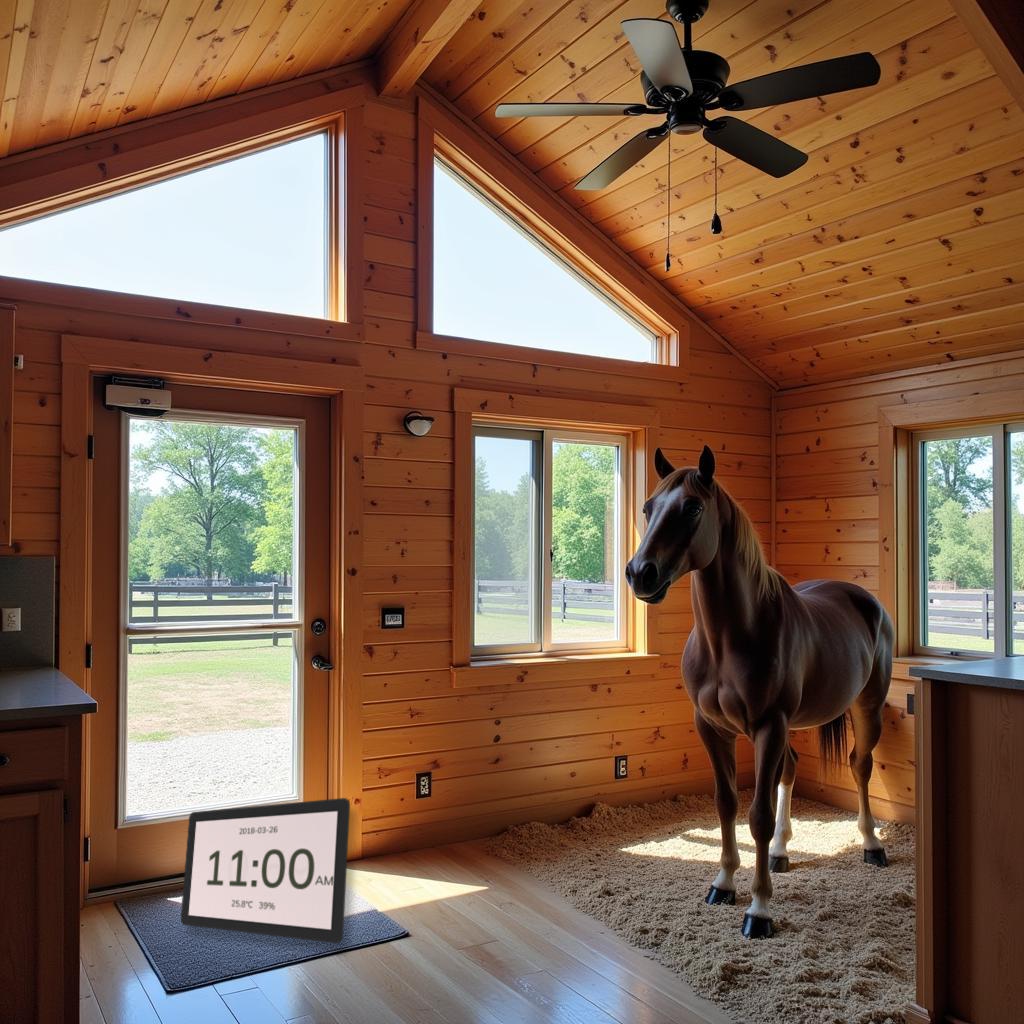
11:00
